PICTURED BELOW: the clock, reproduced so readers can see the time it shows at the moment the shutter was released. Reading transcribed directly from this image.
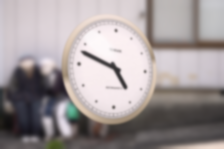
4:48
